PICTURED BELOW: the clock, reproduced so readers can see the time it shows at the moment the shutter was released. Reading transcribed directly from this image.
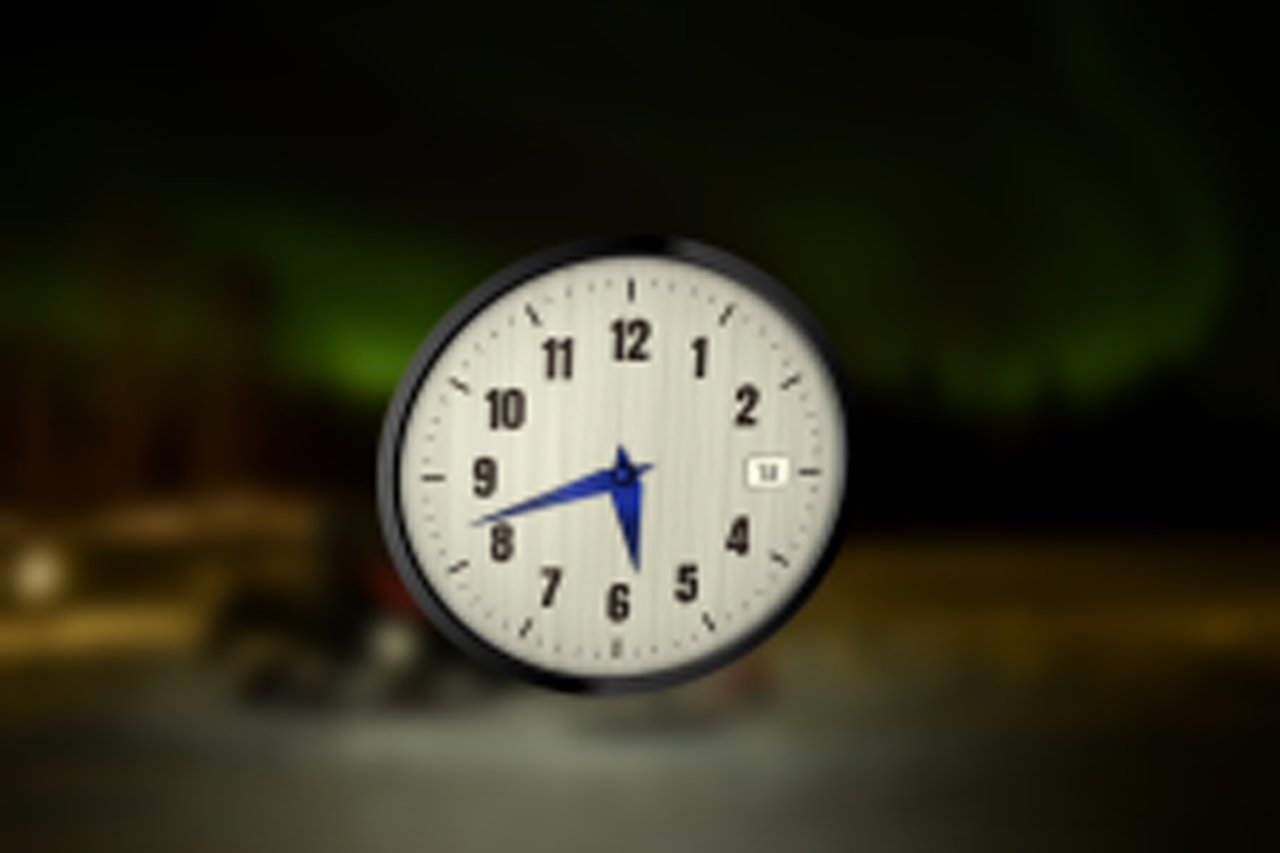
5:42
